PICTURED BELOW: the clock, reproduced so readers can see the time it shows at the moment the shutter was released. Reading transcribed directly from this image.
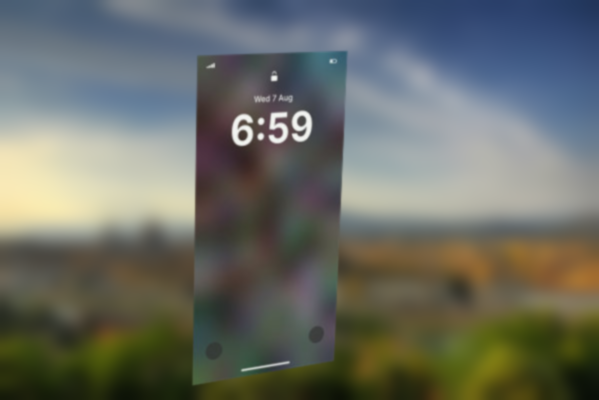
6:59
